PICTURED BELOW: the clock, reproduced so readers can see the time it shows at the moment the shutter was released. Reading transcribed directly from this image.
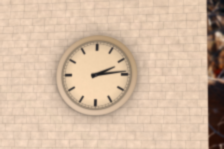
2:14
